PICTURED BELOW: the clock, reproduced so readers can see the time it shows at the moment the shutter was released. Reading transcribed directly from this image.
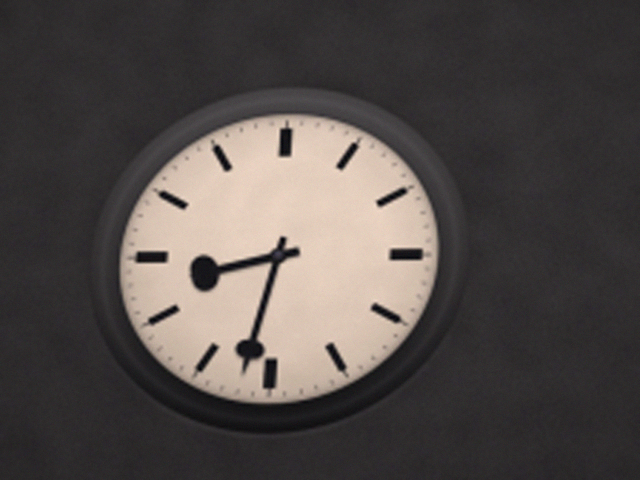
8:32
